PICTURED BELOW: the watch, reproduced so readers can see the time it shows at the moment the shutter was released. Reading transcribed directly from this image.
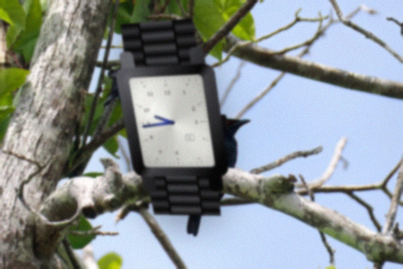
9:44
